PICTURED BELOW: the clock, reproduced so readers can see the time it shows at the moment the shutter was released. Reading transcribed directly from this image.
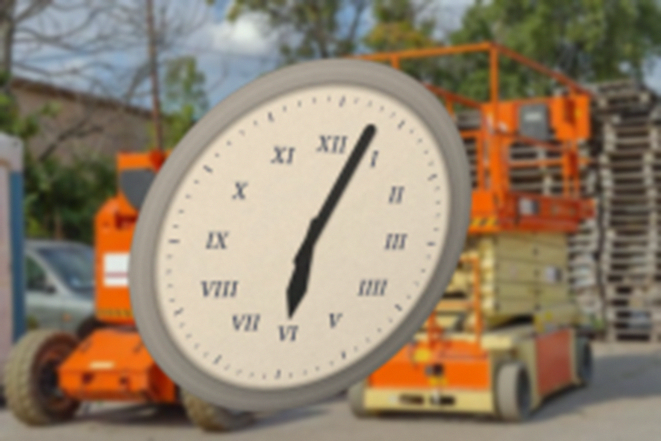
6:03
